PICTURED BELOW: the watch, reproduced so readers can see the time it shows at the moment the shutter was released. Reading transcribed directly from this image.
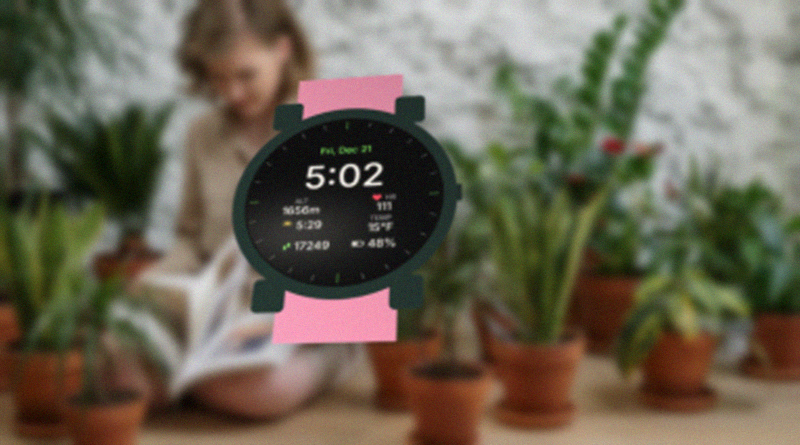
5:02
